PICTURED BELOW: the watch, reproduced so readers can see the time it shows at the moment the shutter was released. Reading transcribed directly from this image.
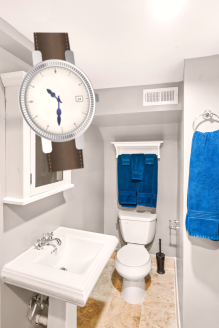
10:31
